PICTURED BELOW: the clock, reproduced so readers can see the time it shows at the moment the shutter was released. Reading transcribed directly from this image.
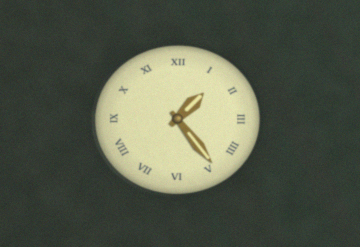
1:24
